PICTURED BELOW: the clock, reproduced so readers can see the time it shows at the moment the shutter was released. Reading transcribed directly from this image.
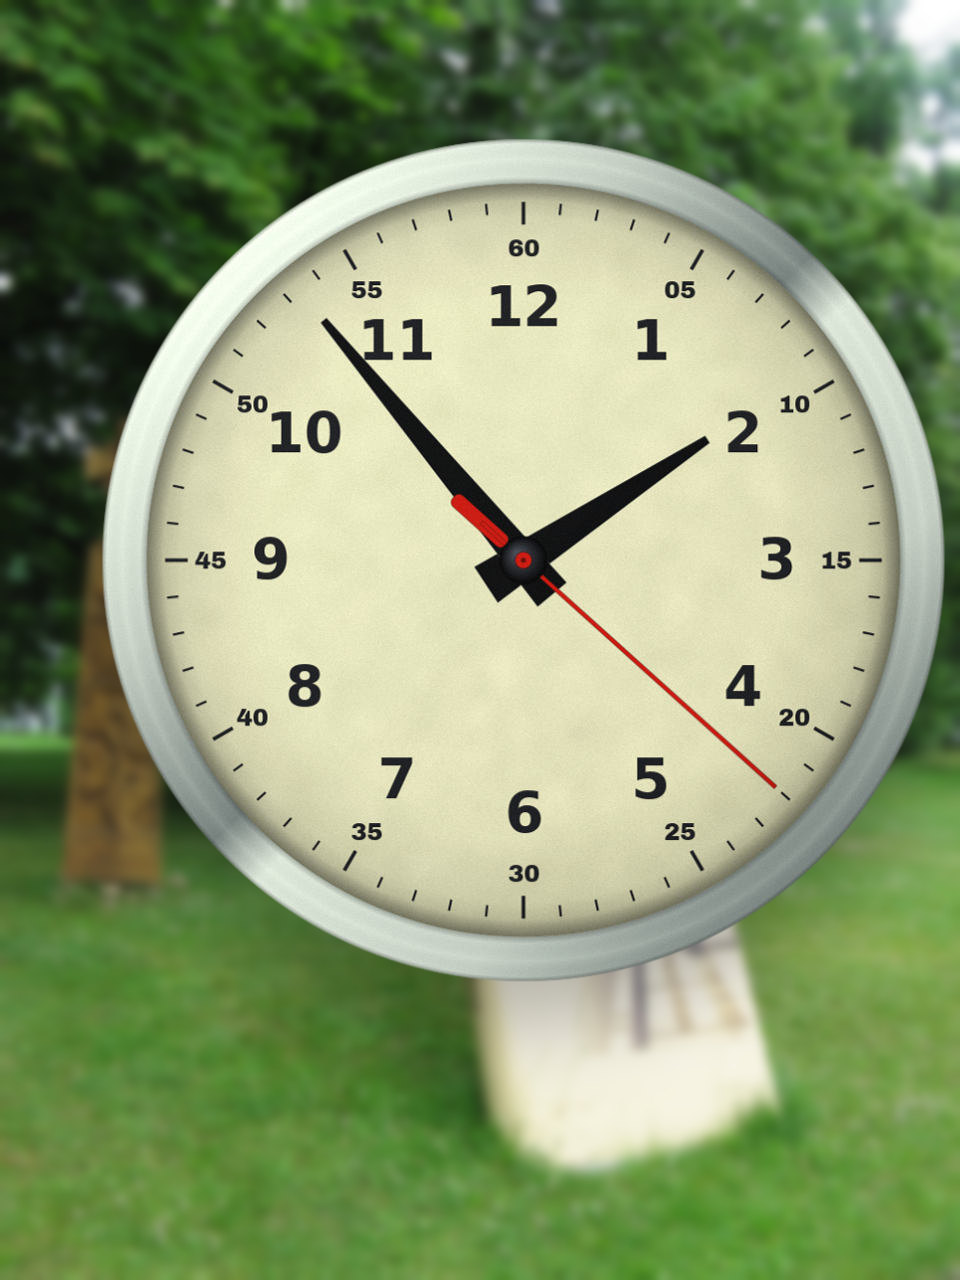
1:53:22
